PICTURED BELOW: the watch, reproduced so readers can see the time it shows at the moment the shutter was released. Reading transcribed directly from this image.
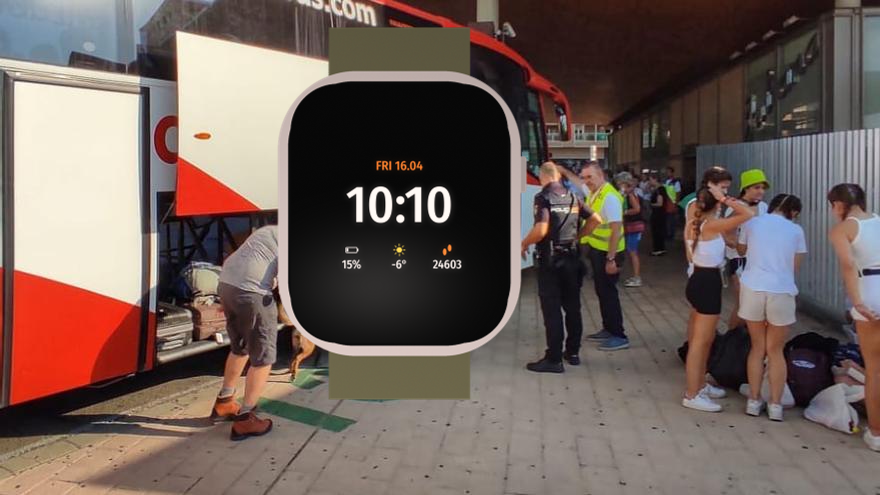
10:10
